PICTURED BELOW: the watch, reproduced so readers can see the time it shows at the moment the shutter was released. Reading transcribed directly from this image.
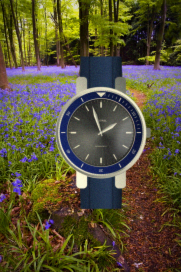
1:57
